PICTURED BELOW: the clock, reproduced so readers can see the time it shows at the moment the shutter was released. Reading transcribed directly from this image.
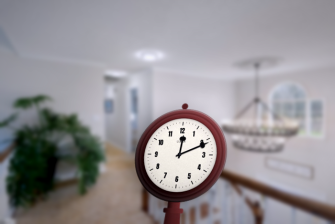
12:11
